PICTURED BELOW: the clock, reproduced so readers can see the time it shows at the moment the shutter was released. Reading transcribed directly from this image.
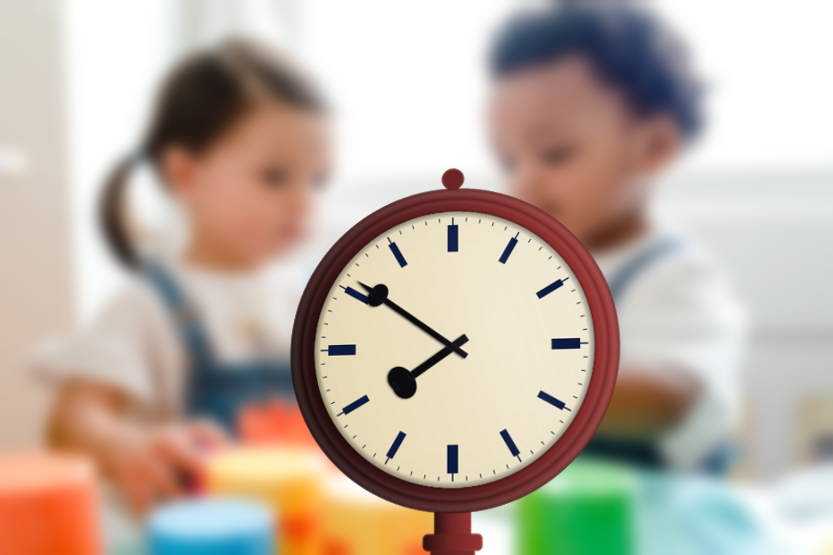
7:51
